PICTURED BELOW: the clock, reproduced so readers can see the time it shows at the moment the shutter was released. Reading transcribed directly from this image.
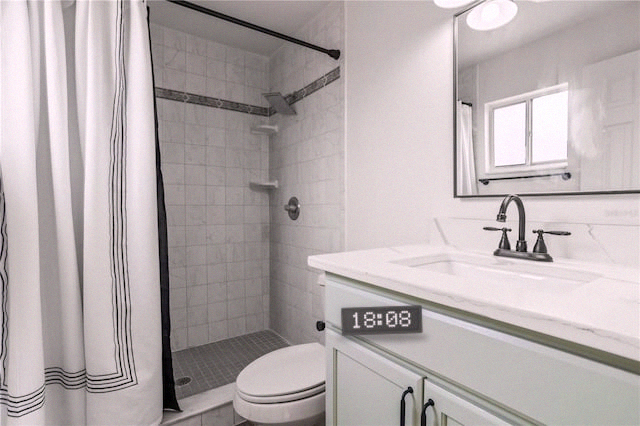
18:08
